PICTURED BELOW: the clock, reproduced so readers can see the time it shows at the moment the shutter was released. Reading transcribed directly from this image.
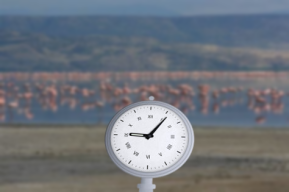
9:06
